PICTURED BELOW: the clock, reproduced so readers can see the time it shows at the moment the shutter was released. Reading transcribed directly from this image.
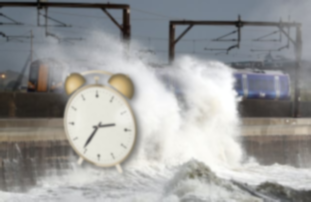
2:36
